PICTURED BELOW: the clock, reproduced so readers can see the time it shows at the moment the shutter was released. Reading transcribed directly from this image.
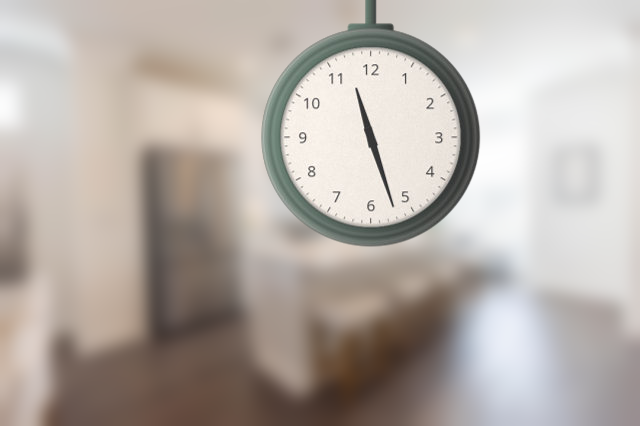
11:27
